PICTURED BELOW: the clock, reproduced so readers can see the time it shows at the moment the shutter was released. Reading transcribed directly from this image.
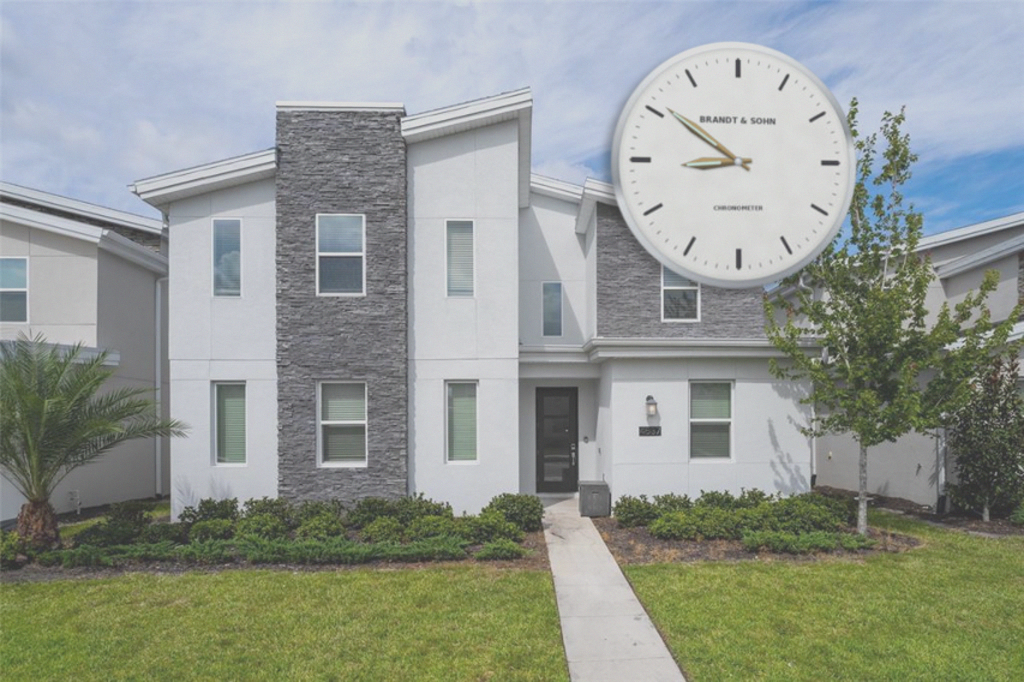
8:51
